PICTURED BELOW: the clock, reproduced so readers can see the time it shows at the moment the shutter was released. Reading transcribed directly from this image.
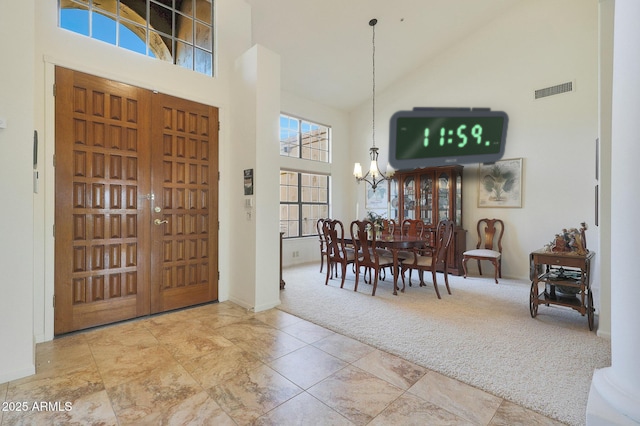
11:59
